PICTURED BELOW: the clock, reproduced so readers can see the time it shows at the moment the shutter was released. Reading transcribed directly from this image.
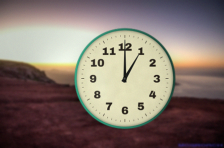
1:00
